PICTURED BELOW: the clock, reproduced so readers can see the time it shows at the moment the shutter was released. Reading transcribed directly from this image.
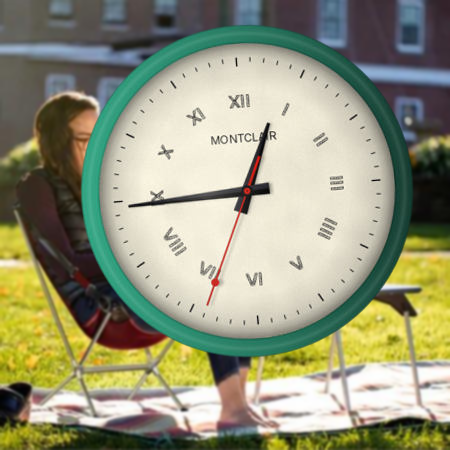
12:44:34
